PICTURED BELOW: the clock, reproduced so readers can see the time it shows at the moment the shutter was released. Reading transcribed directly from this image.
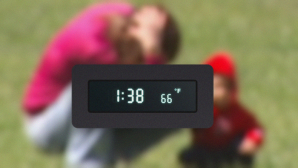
1:38
